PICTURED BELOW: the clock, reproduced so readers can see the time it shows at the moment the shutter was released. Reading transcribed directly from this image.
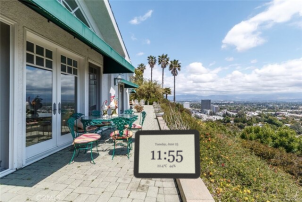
11:55
